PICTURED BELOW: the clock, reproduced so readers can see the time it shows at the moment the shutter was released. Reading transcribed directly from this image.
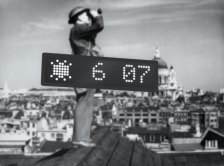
6:07
